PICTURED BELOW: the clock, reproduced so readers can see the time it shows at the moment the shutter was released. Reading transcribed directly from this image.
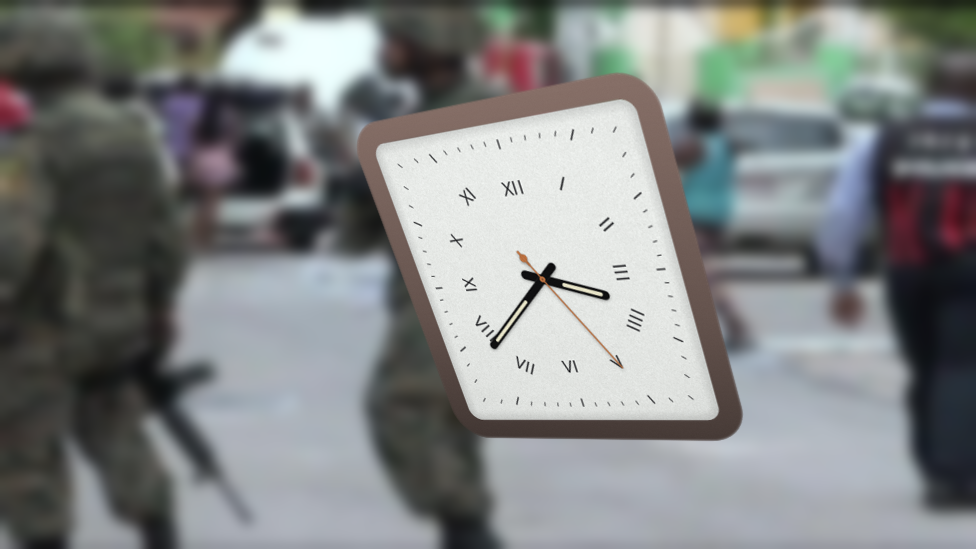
3:38:25
